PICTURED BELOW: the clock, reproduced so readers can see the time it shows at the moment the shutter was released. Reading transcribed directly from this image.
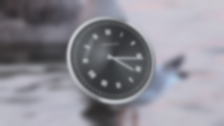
4:16
